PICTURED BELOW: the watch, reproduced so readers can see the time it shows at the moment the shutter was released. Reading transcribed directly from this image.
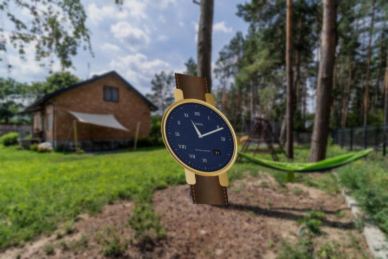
11:11
